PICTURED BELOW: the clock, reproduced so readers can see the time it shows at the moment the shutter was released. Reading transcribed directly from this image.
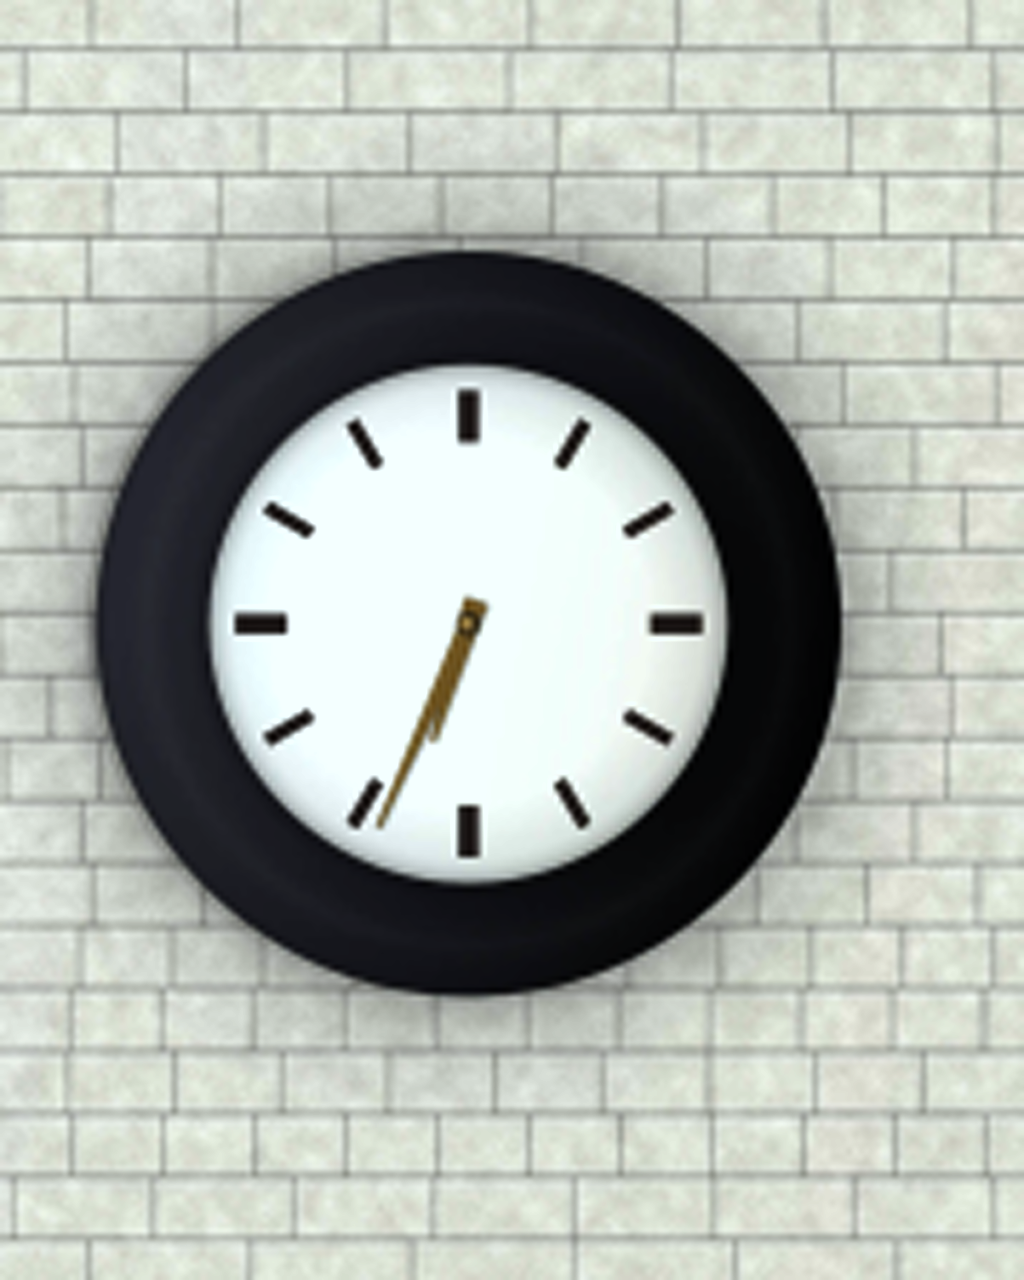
6:34
